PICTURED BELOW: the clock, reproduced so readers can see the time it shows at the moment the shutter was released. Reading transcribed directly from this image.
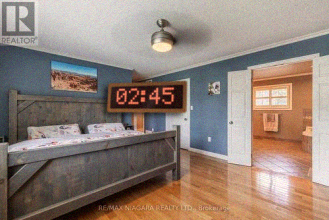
2:45
